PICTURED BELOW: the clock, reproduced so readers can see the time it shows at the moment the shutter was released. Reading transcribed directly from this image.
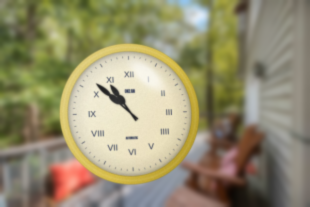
10:52
